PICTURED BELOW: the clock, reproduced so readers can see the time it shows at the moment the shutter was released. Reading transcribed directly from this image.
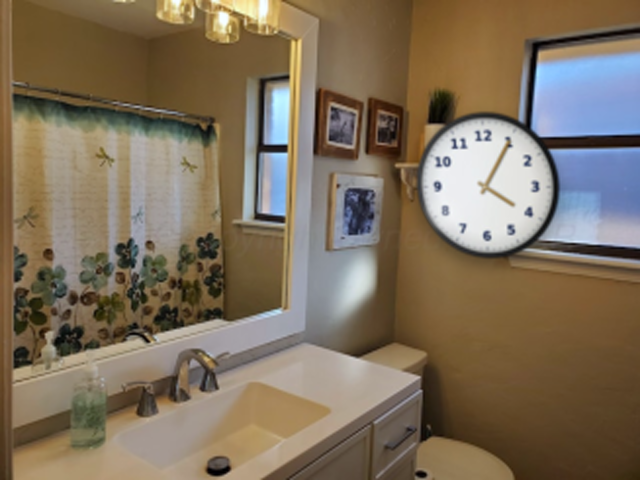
4:05
